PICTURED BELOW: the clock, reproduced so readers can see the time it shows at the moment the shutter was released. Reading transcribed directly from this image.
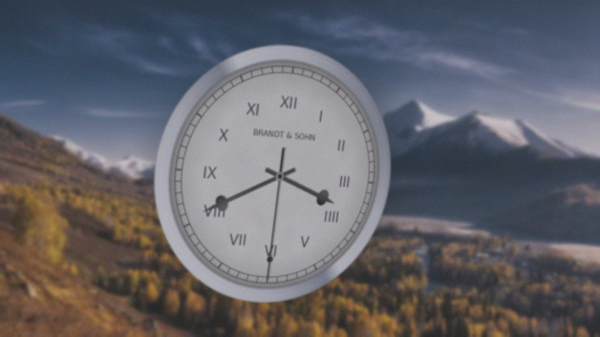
3:40:30
